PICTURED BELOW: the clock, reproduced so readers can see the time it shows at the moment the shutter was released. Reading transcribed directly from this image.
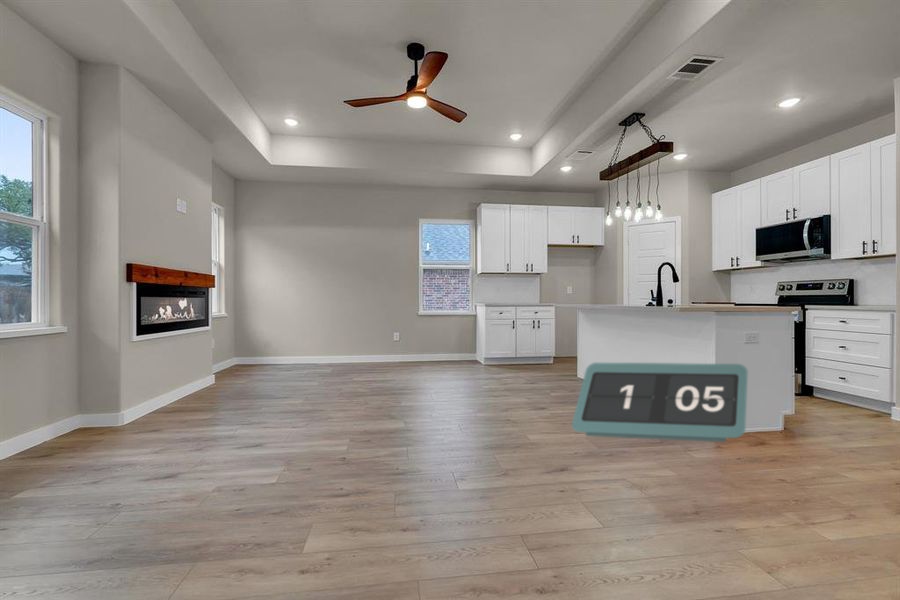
1:05
